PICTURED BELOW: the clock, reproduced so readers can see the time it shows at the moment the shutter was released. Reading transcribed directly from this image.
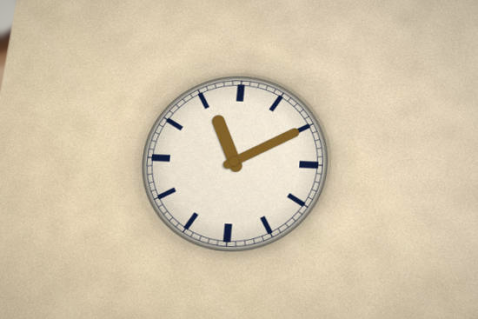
11:10
